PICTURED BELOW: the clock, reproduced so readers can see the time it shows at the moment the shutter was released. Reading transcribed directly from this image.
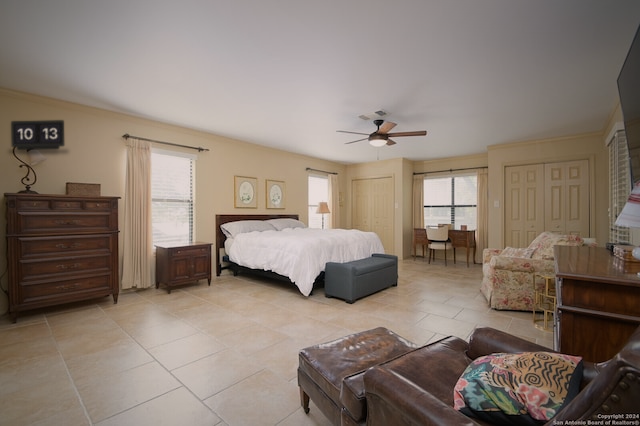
10:13
